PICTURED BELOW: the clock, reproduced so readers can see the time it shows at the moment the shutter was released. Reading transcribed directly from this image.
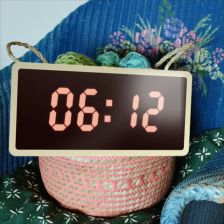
6:12
